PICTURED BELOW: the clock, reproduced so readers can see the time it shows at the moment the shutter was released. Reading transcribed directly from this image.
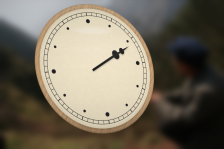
2:11
